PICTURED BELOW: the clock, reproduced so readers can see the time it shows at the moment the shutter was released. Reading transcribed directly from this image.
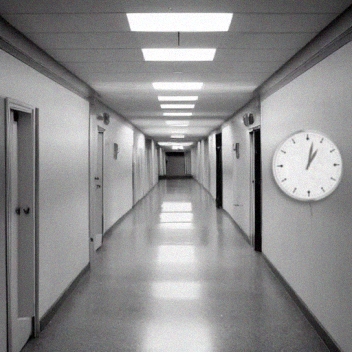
1:02
